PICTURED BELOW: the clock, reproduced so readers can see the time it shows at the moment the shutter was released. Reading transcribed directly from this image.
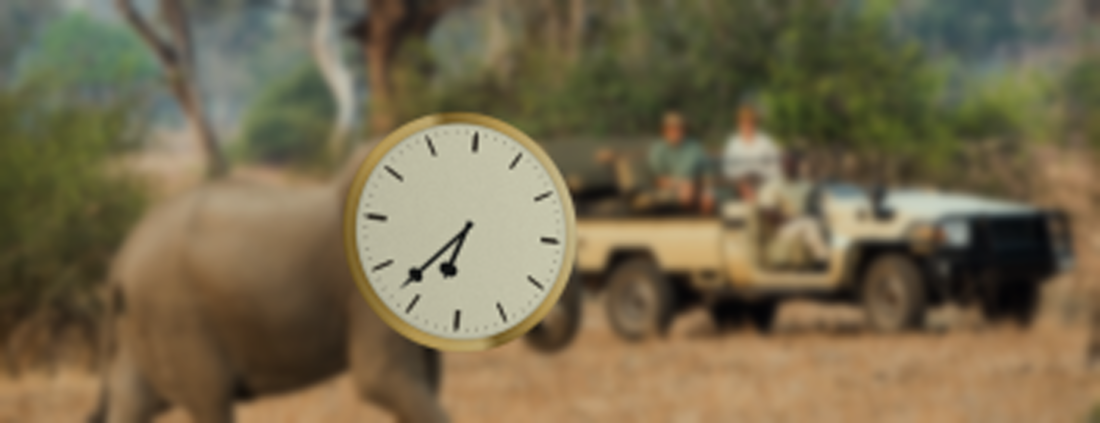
6:37
